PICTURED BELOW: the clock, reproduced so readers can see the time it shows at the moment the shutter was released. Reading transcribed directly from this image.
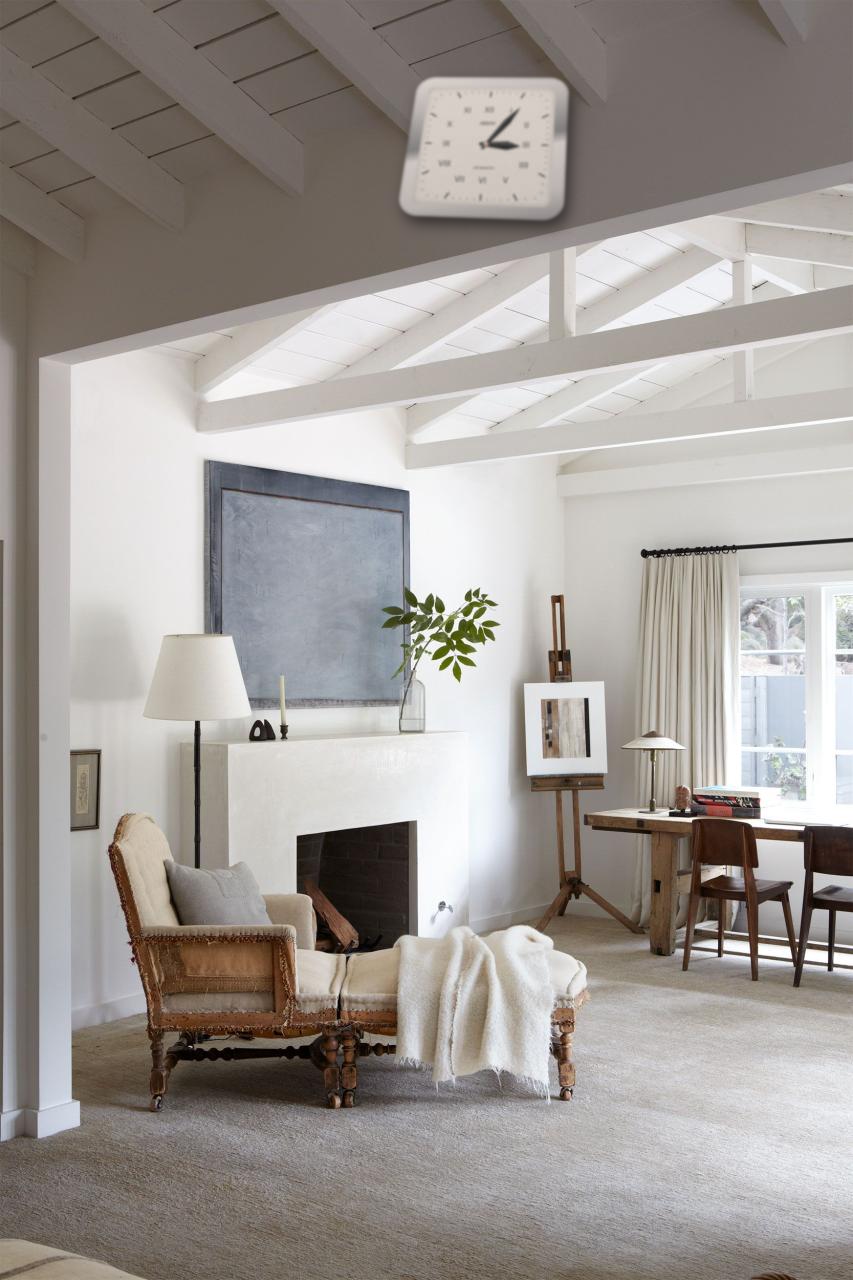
3:06
